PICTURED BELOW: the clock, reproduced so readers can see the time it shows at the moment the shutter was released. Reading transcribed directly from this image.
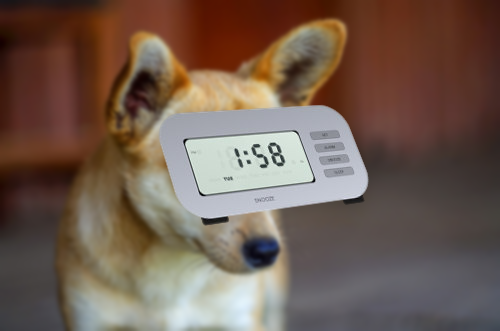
1:58
